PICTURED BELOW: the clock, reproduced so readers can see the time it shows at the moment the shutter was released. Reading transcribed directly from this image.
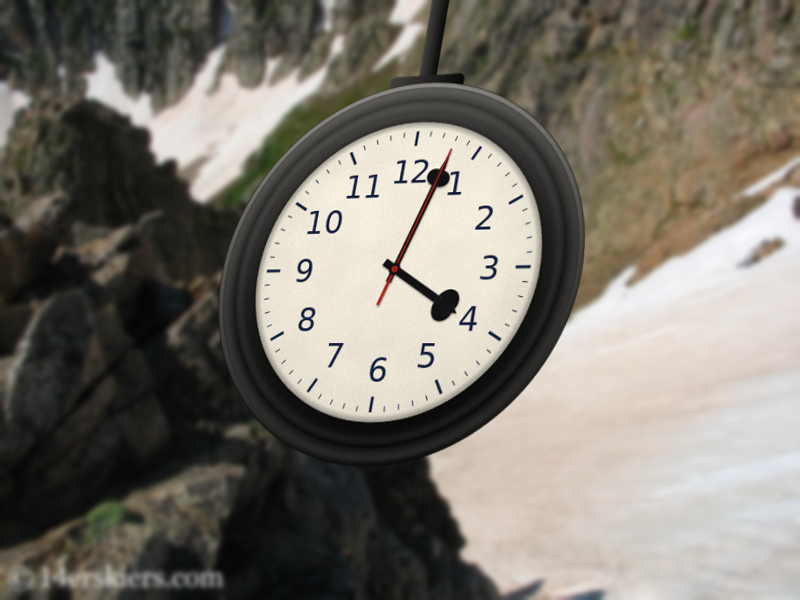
4:03:03
